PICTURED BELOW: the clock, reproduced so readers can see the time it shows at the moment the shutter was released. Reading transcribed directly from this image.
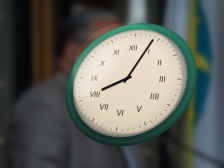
8:04
